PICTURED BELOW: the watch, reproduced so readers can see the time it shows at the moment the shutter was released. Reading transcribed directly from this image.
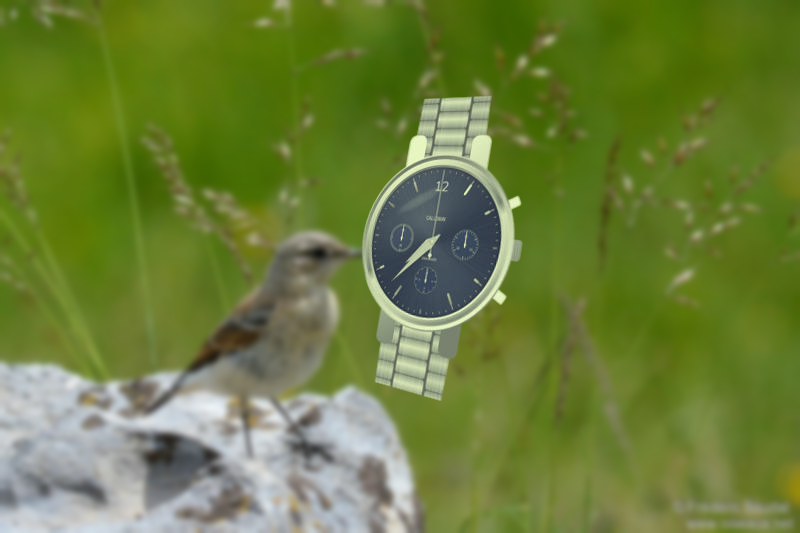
7:37
